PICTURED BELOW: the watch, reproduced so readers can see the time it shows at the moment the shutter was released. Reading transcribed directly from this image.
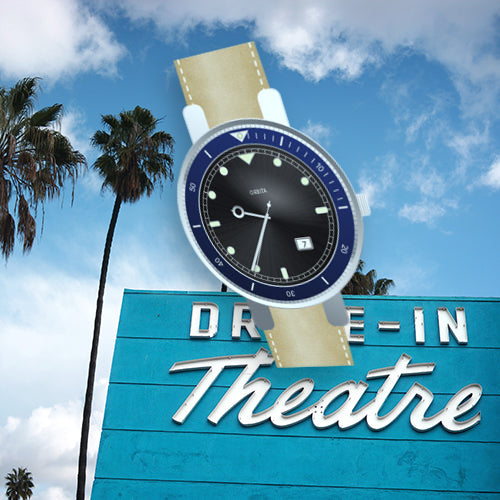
9:35:35
